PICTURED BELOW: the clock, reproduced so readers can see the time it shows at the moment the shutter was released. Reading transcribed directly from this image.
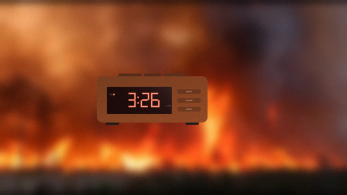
3:26
